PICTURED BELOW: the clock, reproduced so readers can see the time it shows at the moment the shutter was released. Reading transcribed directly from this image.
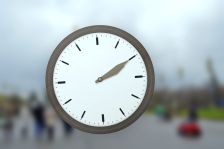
2:10
